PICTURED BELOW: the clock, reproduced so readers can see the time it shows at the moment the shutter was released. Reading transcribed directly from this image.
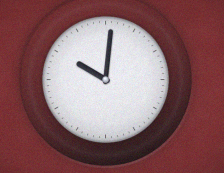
10:01
